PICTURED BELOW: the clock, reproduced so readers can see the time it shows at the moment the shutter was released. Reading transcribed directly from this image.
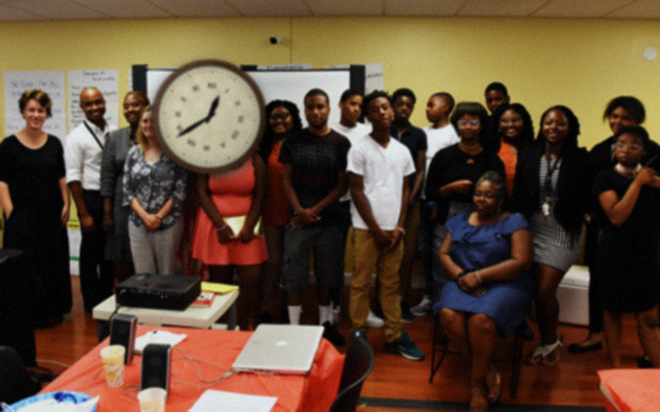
12:39
